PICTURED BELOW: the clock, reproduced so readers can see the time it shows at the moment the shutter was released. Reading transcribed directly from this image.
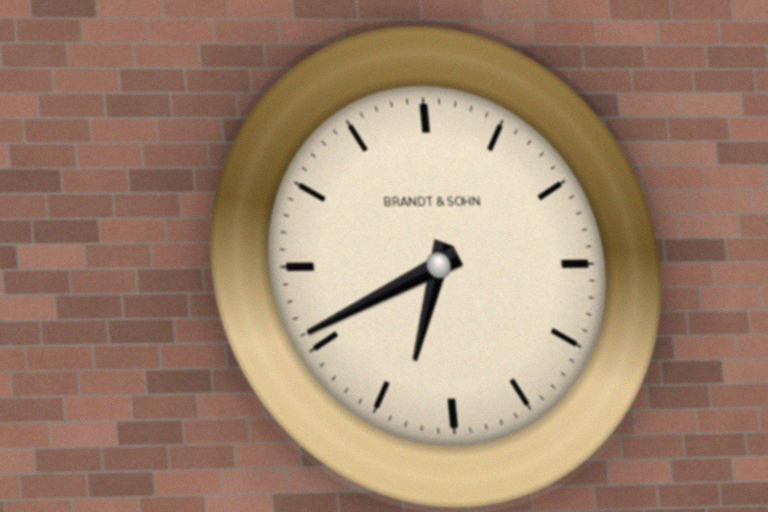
6:41
